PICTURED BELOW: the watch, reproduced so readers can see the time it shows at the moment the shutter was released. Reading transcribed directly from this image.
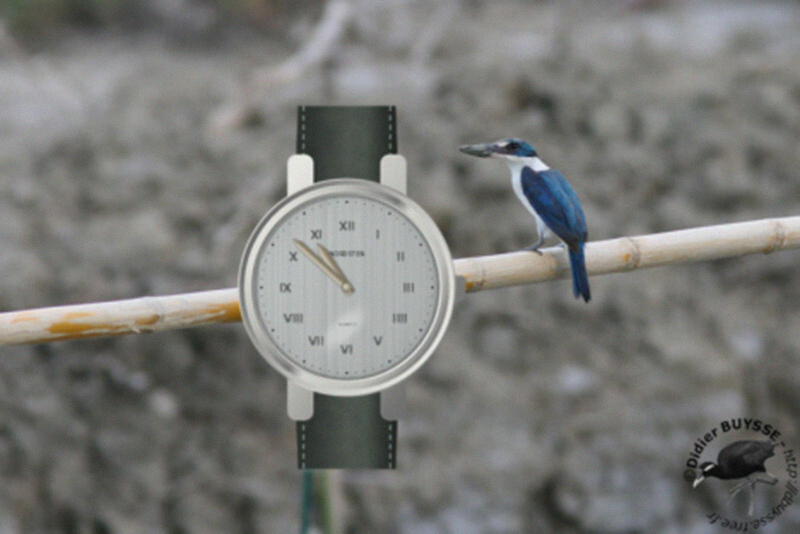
10:52
